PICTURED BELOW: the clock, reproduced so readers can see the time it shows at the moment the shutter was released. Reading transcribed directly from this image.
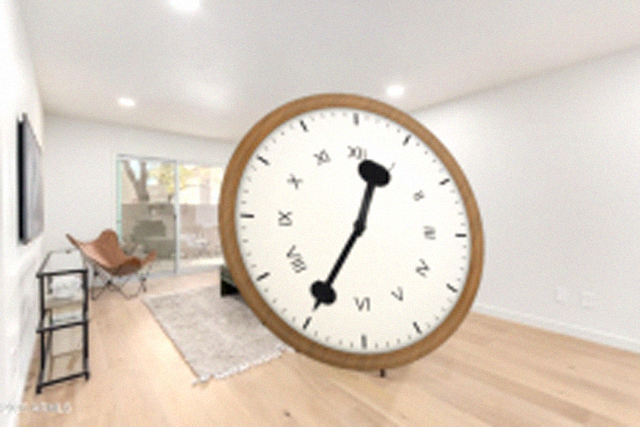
12:35
